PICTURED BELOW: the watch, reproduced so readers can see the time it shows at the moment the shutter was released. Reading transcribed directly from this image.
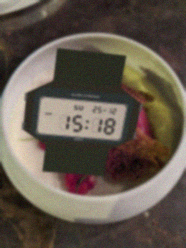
15:18
